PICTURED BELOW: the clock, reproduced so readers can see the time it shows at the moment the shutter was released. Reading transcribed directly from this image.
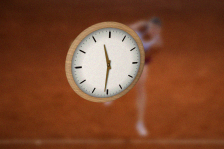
11:31
